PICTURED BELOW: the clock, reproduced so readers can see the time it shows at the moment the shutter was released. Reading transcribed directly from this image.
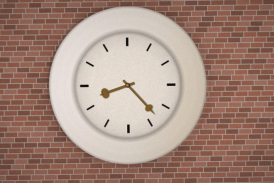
8:23
